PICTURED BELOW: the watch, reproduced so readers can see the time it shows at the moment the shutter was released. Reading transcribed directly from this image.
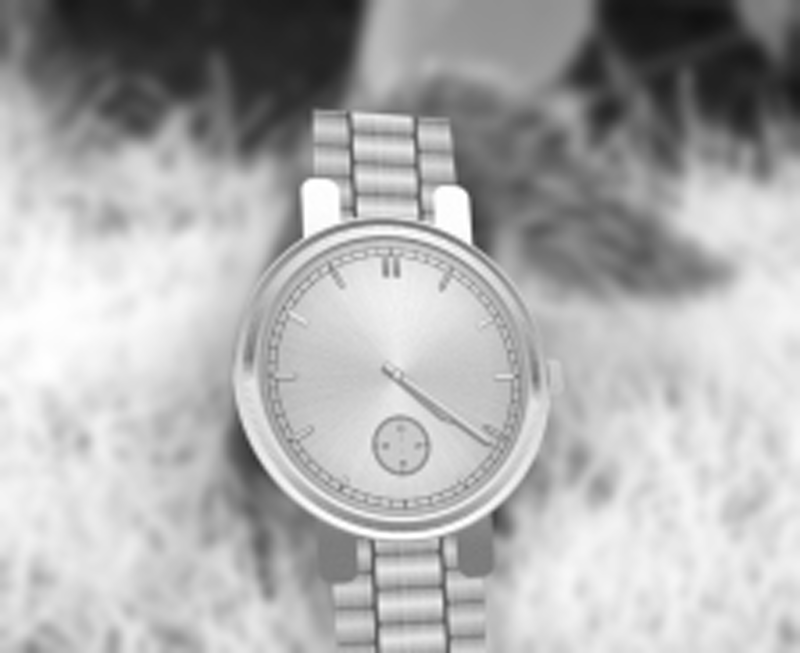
4:21
